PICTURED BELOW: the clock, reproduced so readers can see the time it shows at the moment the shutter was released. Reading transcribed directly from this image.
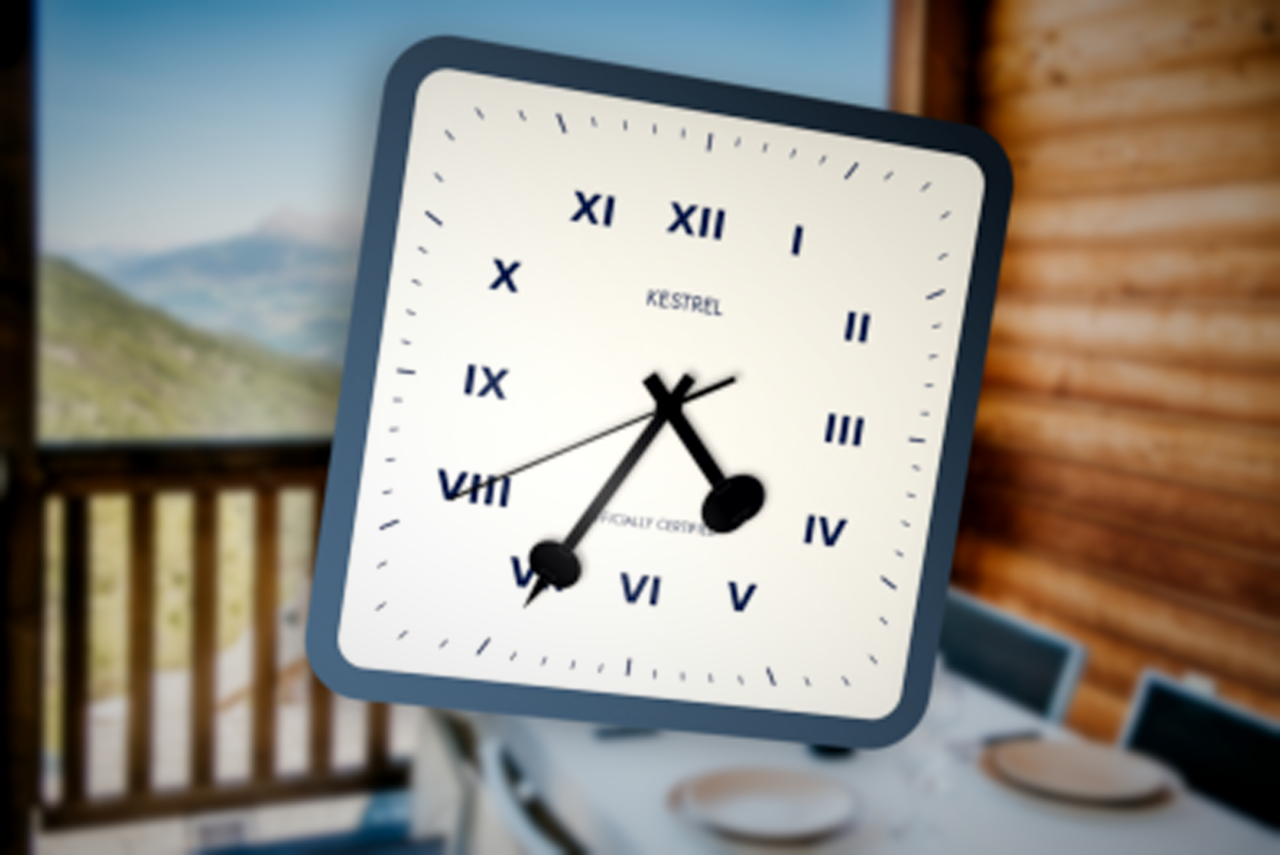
4:34:40
